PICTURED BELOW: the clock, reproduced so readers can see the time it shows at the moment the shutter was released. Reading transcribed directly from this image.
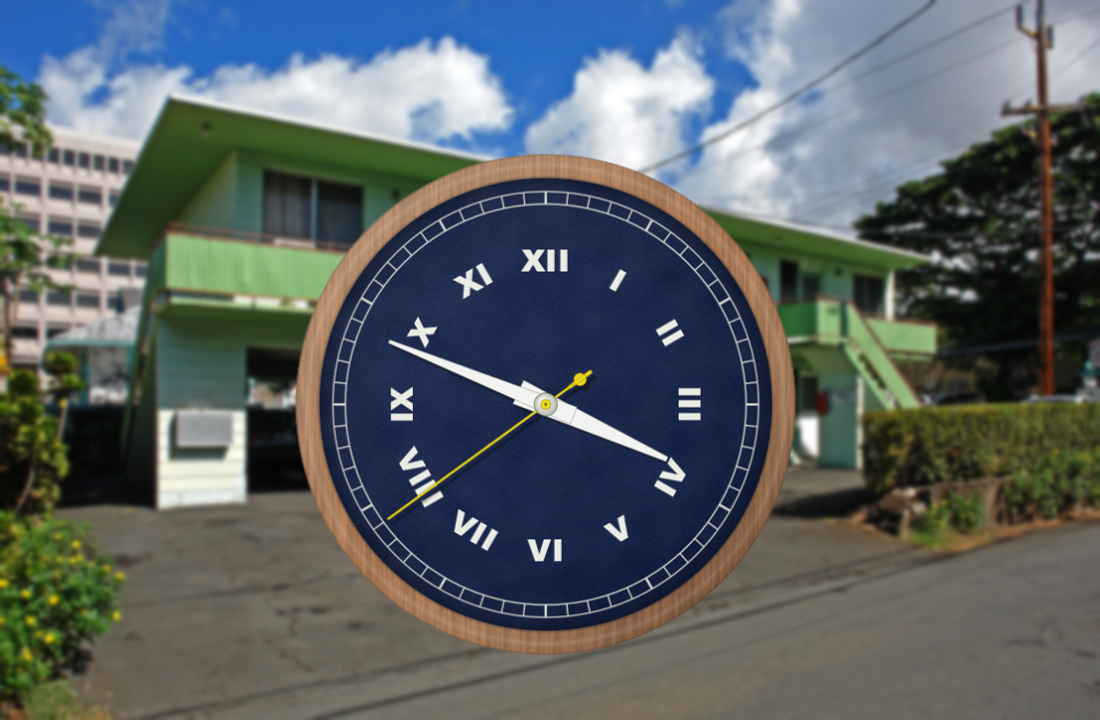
3:48:39
